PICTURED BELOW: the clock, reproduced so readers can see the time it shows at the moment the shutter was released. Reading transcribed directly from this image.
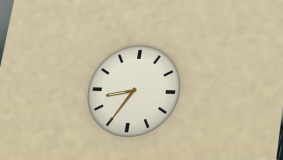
8:35
